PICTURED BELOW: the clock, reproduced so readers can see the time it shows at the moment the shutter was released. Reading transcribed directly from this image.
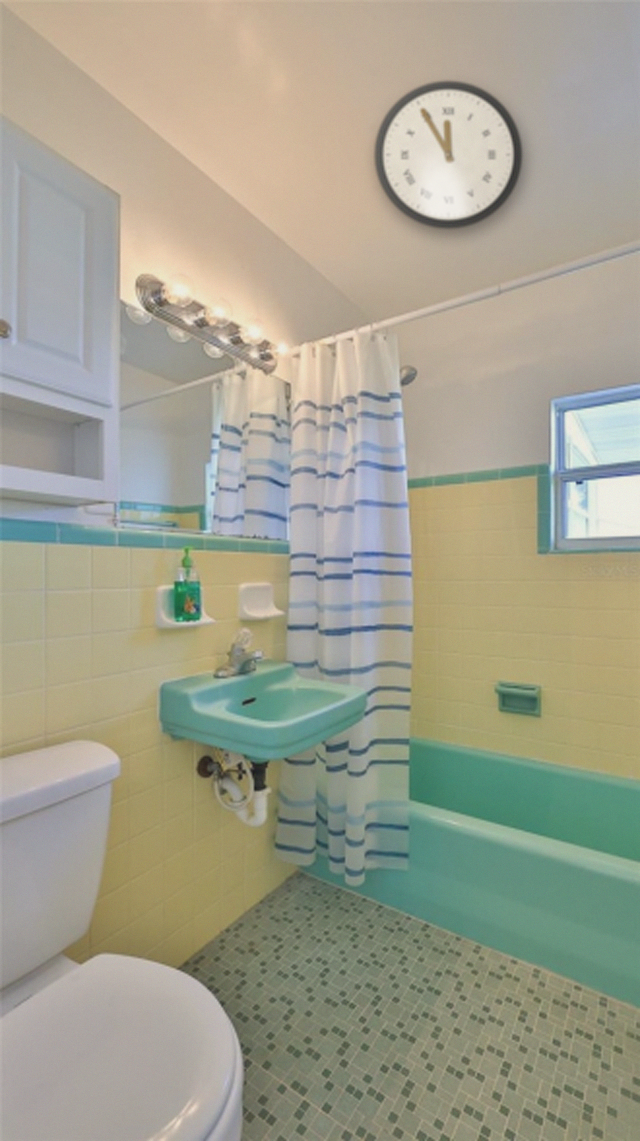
11:55
